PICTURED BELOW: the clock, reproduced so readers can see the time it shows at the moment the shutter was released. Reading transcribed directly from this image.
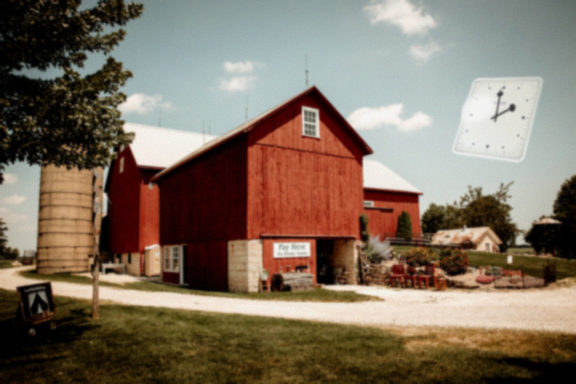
1:59
